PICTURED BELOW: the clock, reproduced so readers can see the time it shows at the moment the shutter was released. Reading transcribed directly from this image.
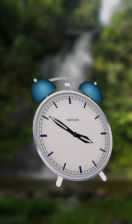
3:51
